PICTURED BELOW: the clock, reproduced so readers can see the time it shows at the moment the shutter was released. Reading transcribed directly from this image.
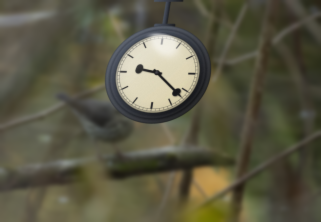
9:22
